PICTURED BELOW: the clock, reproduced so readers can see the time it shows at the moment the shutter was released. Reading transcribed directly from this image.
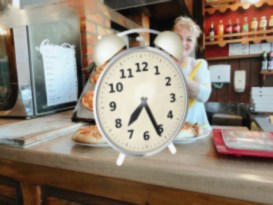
7:26
